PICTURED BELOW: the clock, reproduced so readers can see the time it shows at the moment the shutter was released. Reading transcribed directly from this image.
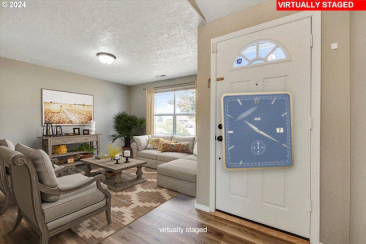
10:20
